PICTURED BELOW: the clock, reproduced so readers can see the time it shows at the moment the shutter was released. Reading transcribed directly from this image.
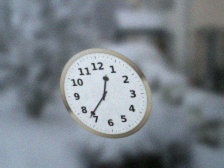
12:37
